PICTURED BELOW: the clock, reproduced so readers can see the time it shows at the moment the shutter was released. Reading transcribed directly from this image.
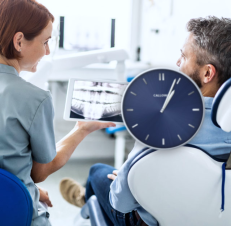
1:04
